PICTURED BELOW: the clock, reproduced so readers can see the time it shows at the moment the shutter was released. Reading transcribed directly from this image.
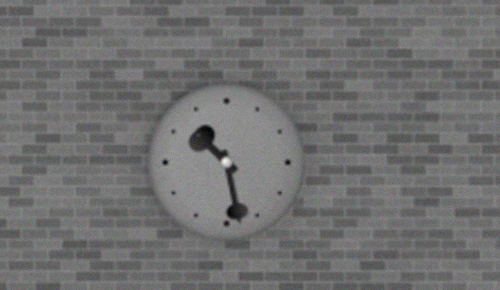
10:28
